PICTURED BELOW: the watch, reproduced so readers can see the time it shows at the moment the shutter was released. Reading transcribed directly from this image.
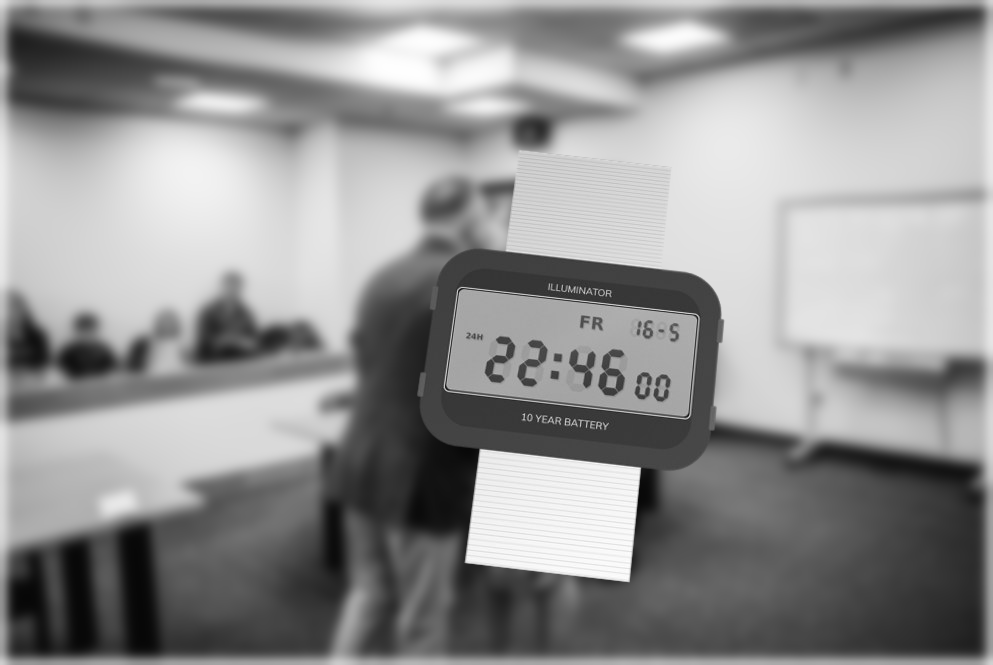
22:46:00
